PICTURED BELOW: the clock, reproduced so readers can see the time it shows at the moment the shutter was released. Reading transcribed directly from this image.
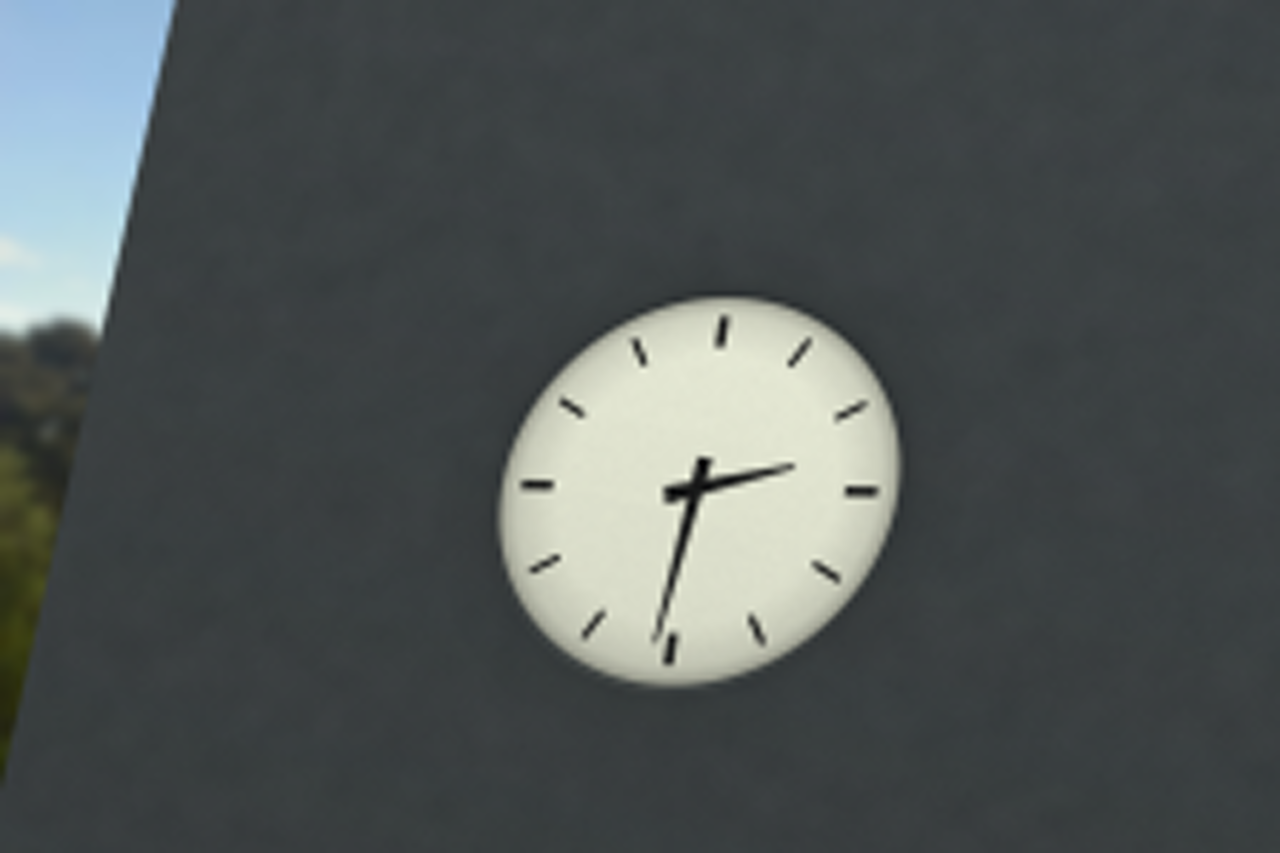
2:31
